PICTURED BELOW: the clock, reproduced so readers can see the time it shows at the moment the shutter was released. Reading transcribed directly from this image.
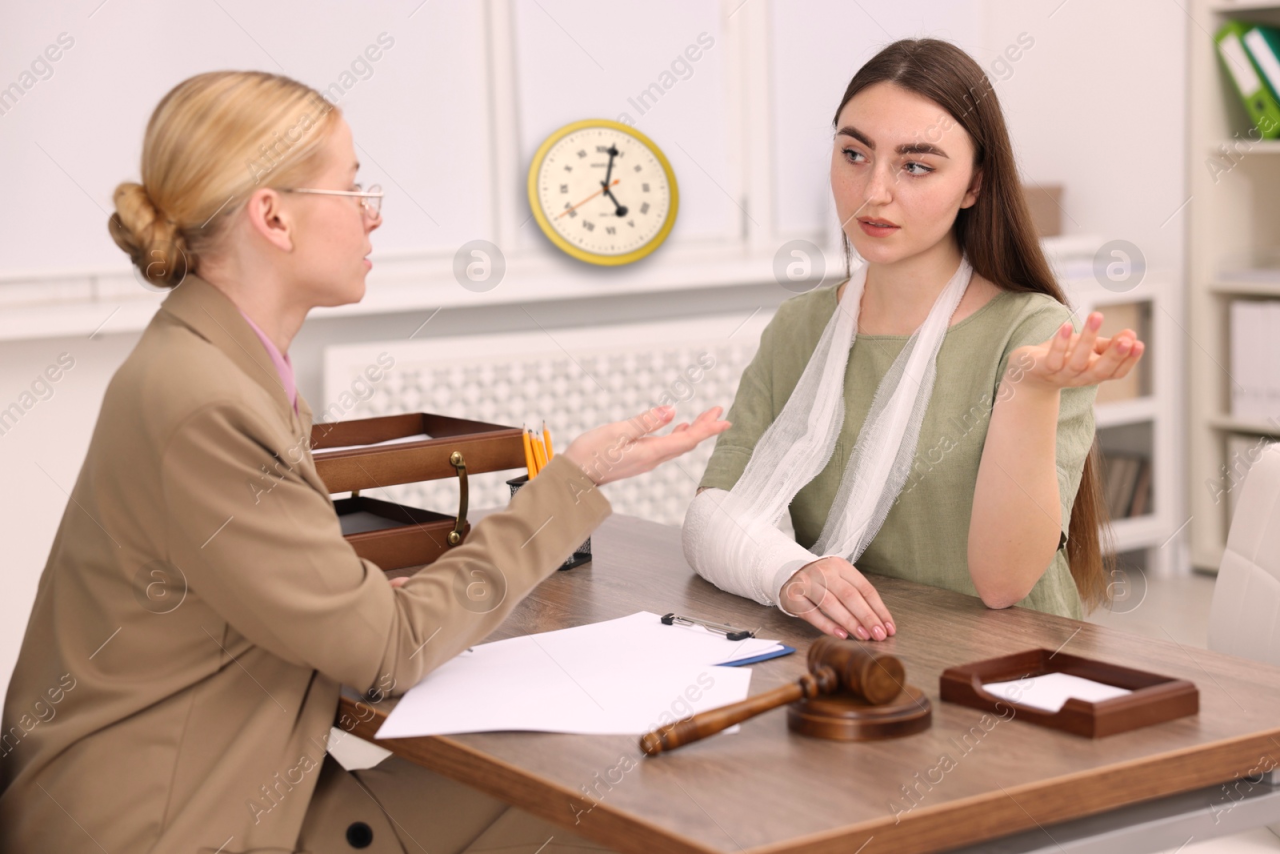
5:02:40
